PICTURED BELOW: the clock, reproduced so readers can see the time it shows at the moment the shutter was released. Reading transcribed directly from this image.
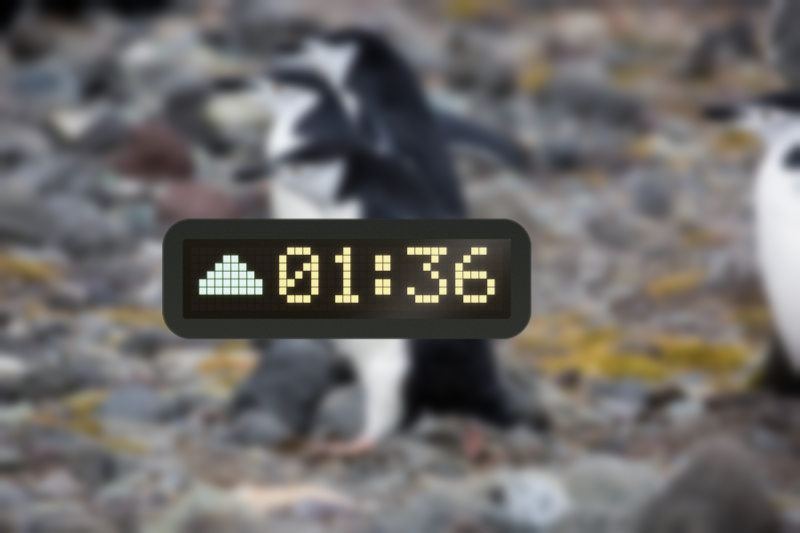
1:36
